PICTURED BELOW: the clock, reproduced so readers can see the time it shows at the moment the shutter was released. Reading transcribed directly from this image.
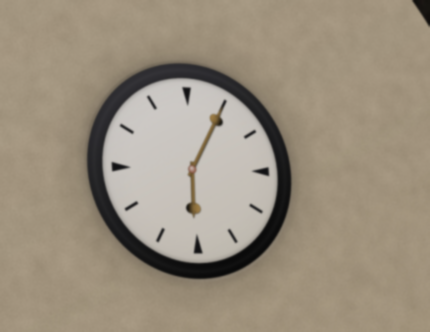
6:05
